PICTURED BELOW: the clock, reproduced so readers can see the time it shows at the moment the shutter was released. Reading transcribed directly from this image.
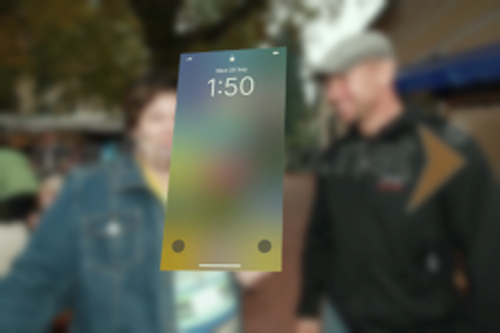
1:50
